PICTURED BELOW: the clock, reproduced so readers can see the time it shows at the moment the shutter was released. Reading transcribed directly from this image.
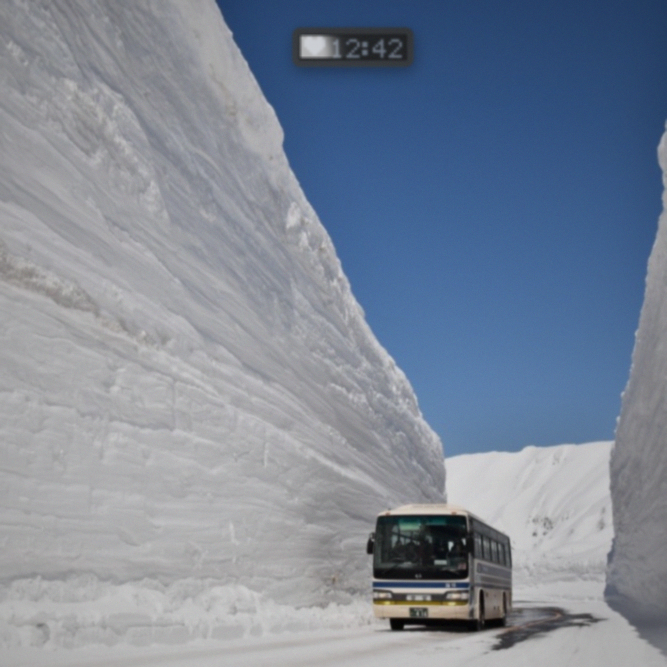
12:42
